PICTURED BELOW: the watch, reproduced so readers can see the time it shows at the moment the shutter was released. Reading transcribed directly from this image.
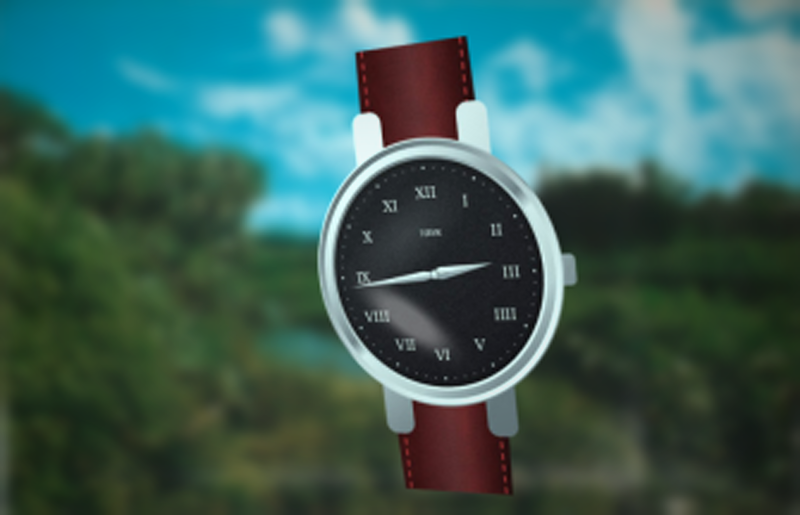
2:44
